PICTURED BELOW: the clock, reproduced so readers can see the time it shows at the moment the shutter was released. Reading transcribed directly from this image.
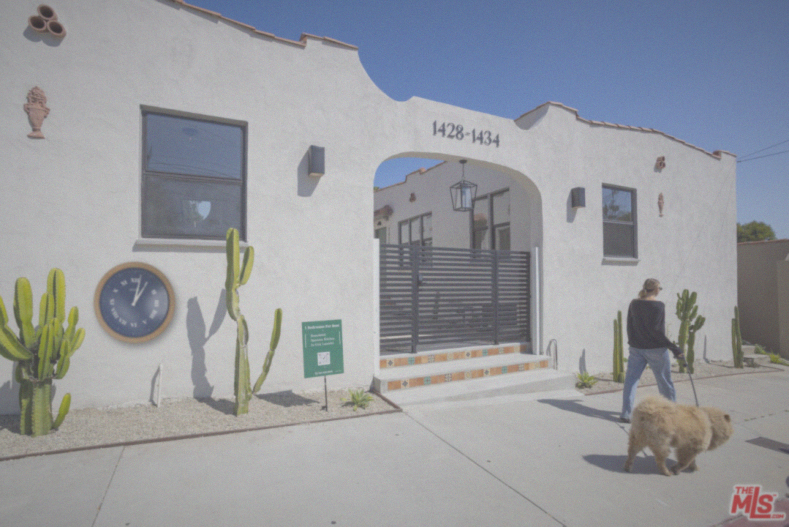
1:02
